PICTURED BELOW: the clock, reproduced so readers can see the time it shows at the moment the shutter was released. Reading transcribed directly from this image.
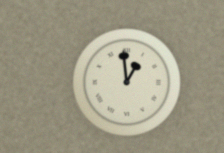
12:59
